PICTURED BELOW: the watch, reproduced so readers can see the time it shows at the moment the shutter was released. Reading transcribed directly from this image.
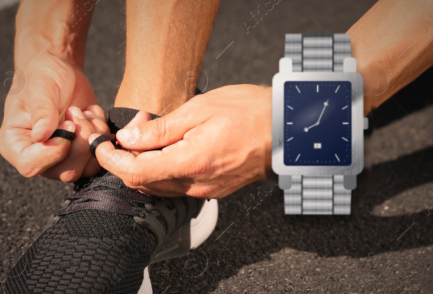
8:04
